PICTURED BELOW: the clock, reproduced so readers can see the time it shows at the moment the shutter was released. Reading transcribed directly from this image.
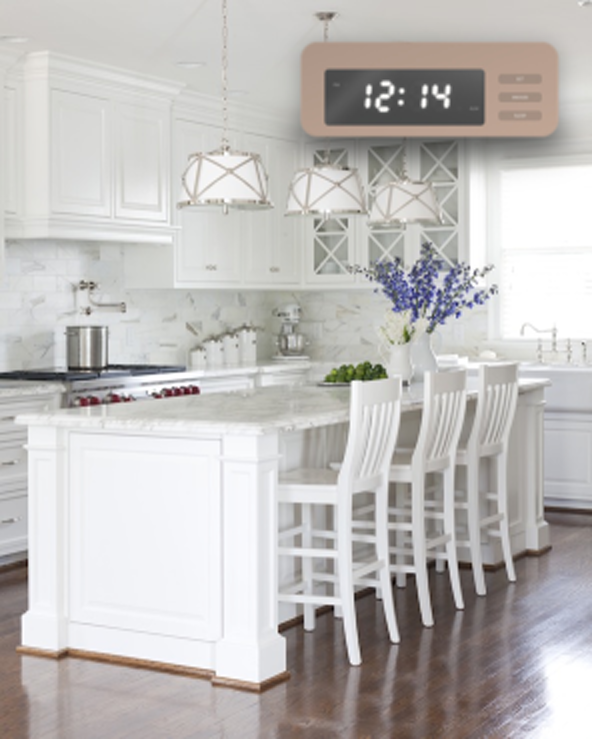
12:14
